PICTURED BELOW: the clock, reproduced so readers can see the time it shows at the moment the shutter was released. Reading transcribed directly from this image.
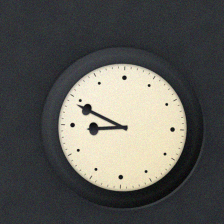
8:49
